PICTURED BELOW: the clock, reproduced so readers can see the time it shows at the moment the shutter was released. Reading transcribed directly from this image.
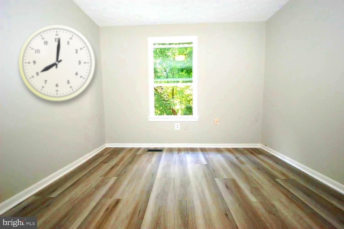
8:01
